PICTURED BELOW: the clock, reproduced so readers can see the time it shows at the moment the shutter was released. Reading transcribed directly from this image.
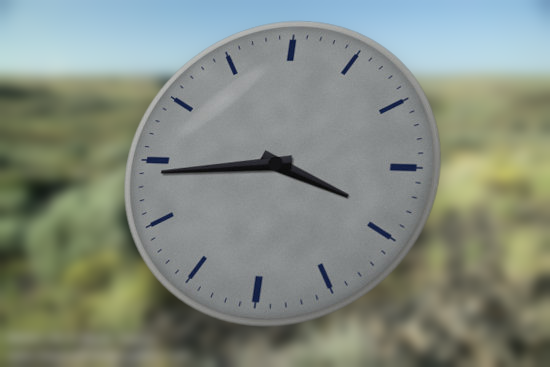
3:44
